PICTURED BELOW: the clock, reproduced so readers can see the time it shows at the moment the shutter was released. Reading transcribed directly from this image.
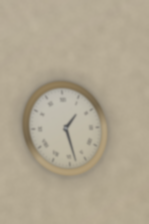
1:28
